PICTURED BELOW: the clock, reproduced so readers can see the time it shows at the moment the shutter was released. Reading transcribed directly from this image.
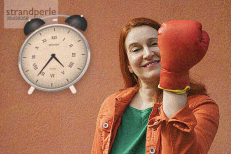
4:36
